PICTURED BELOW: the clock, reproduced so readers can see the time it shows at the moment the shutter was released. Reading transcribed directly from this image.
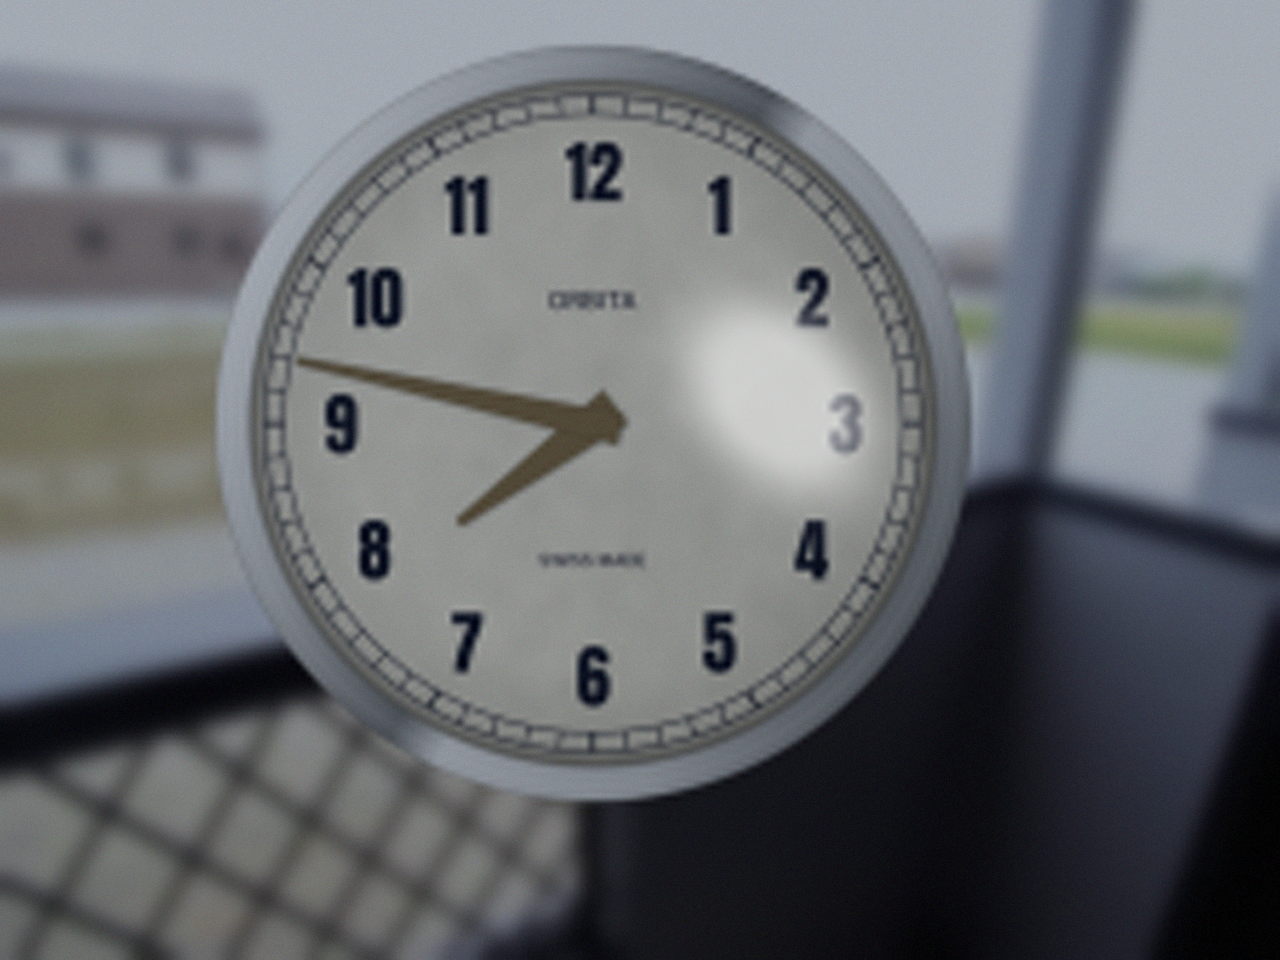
7:47
